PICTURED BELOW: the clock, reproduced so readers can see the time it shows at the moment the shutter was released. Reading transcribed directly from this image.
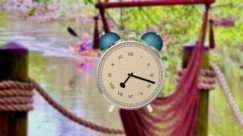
7:18
